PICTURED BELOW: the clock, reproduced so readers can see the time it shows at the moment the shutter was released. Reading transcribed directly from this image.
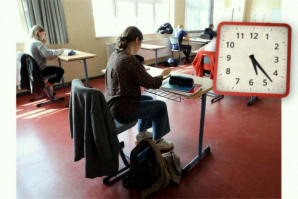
5:23
